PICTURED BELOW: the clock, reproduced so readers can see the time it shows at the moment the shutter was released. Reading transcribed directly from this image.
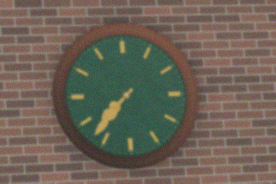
7:37
